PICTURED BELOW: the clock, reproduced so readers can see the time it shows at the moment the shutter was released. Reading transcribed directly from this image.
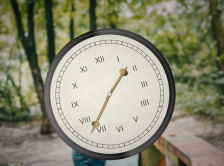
1:37
